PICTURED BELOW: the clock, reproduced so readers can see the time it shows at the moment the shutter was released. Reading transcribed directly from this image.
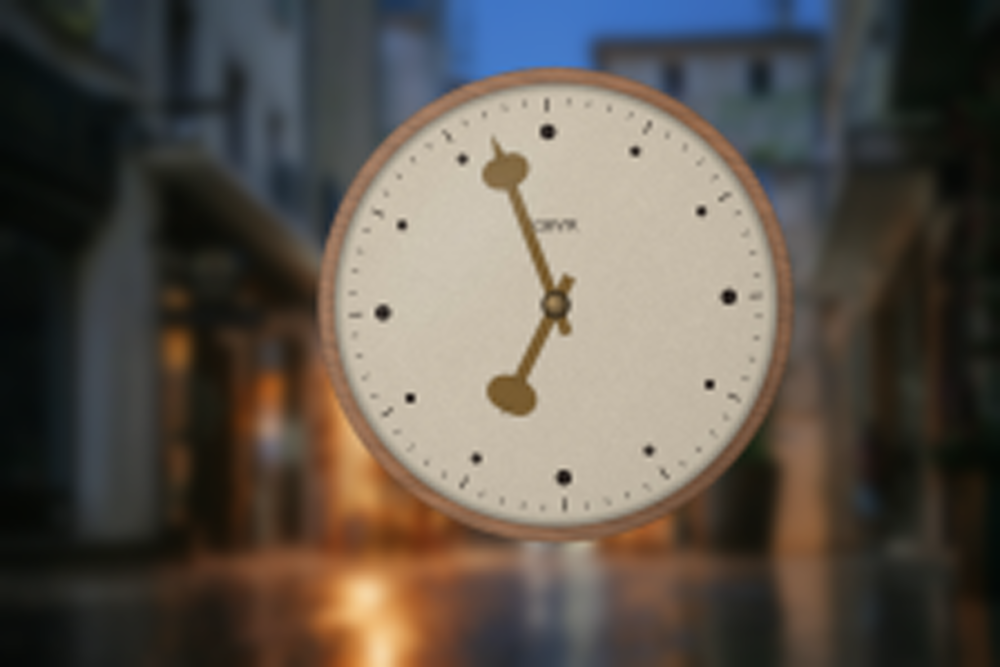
6:57
